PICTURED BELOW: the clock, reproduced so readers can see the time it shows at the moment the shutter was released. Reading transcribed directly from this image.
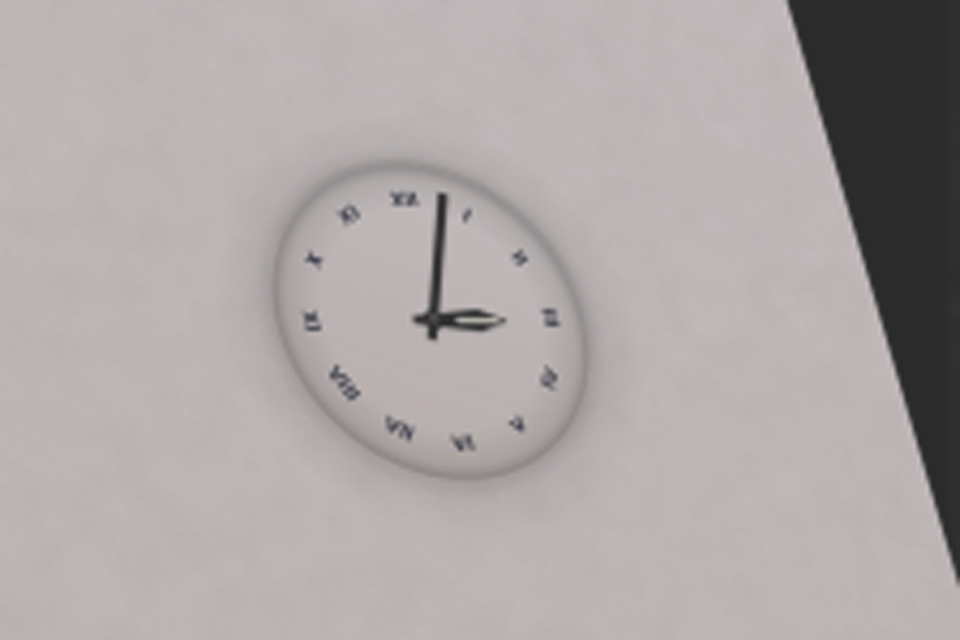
3:03
